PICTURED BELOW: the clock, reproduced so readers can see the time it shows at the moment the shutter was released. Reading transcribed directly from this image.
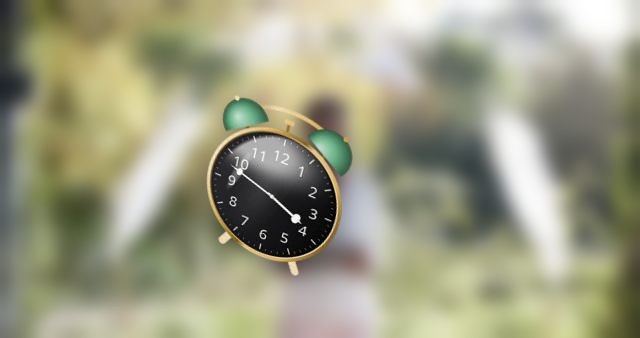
3:48
